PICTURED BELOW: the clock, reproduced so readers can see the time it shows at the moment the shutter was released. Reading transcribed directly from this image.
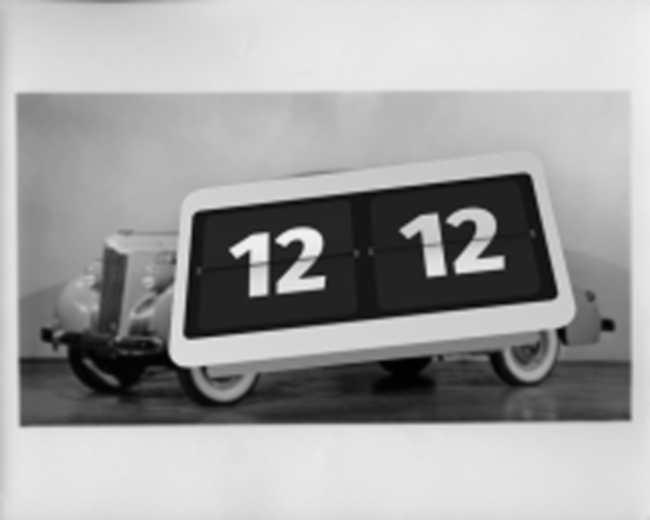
12:12
